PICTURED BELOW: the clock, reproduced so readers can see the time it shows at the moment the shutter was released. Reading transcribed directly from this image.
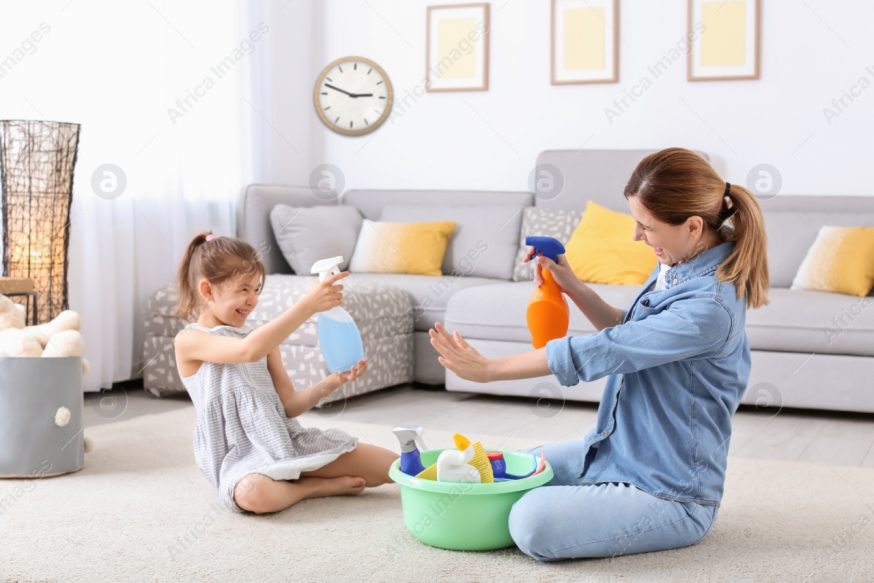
2:48
